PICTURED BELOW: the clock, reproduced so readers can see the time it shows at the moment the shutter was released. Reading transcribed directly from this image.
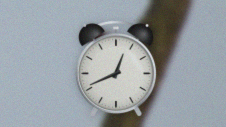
12:41
